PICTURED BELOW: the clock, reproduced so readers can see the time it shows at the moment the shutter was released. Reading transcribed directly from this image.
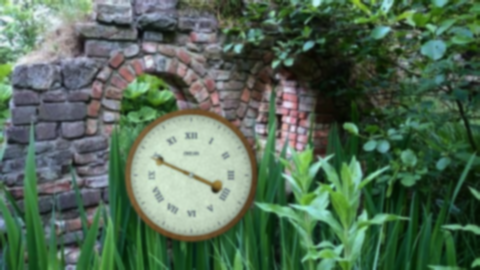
3:49
